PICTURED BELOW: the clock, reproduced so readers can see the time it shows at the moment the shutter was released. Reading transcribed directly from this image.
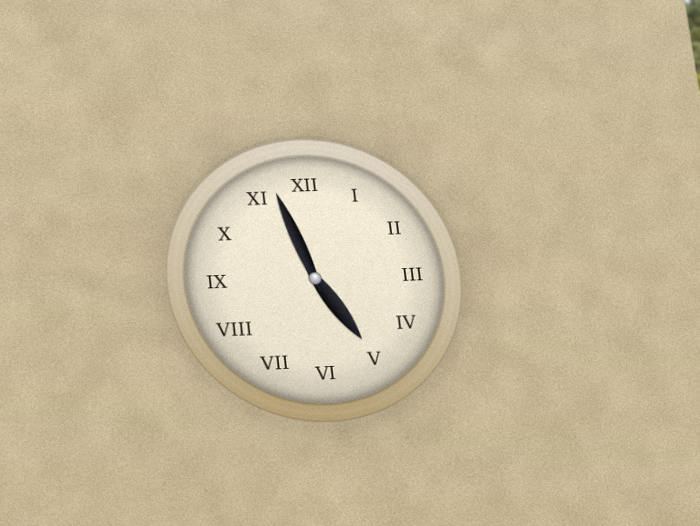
4:57
